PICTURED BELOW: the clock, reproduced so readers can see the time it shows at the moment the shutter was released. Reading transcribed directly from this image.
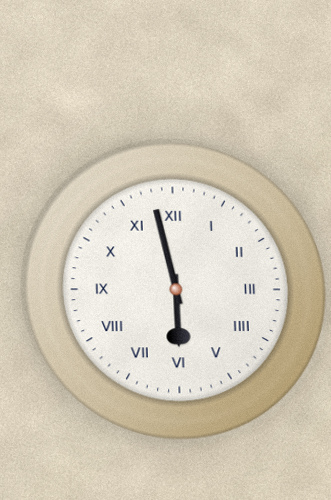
5:58
